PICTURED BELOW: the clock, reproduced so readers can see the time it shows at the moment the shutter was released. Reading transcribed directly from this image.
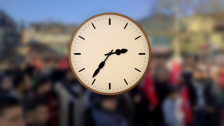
2:36
